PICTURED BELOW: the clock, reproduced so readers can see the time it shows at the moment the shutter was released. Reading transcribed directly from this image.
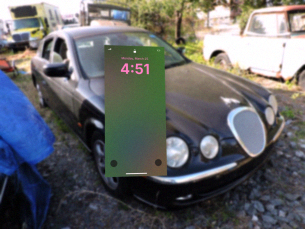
4:51
